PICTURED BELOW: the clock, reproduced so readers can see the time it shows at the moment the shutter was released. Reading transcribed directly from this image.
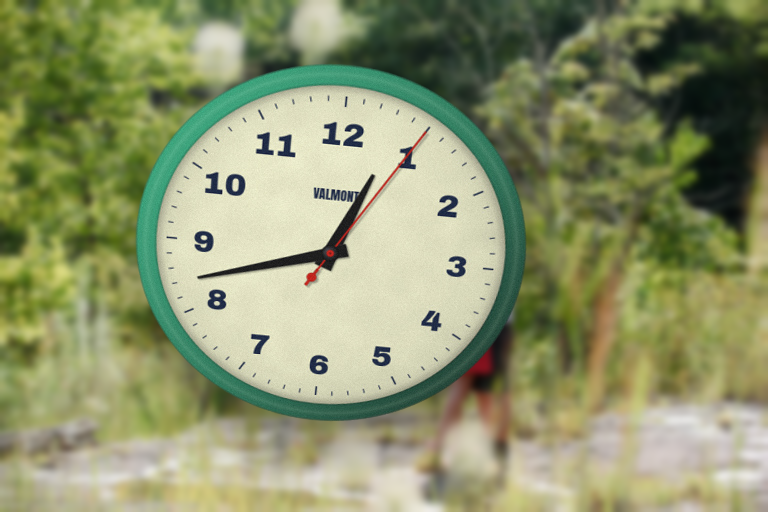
12:42:05
